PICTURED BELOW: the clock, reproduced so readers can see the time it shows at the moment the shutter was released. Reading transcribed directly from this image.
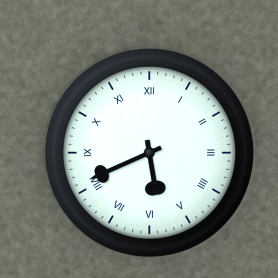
5:41
